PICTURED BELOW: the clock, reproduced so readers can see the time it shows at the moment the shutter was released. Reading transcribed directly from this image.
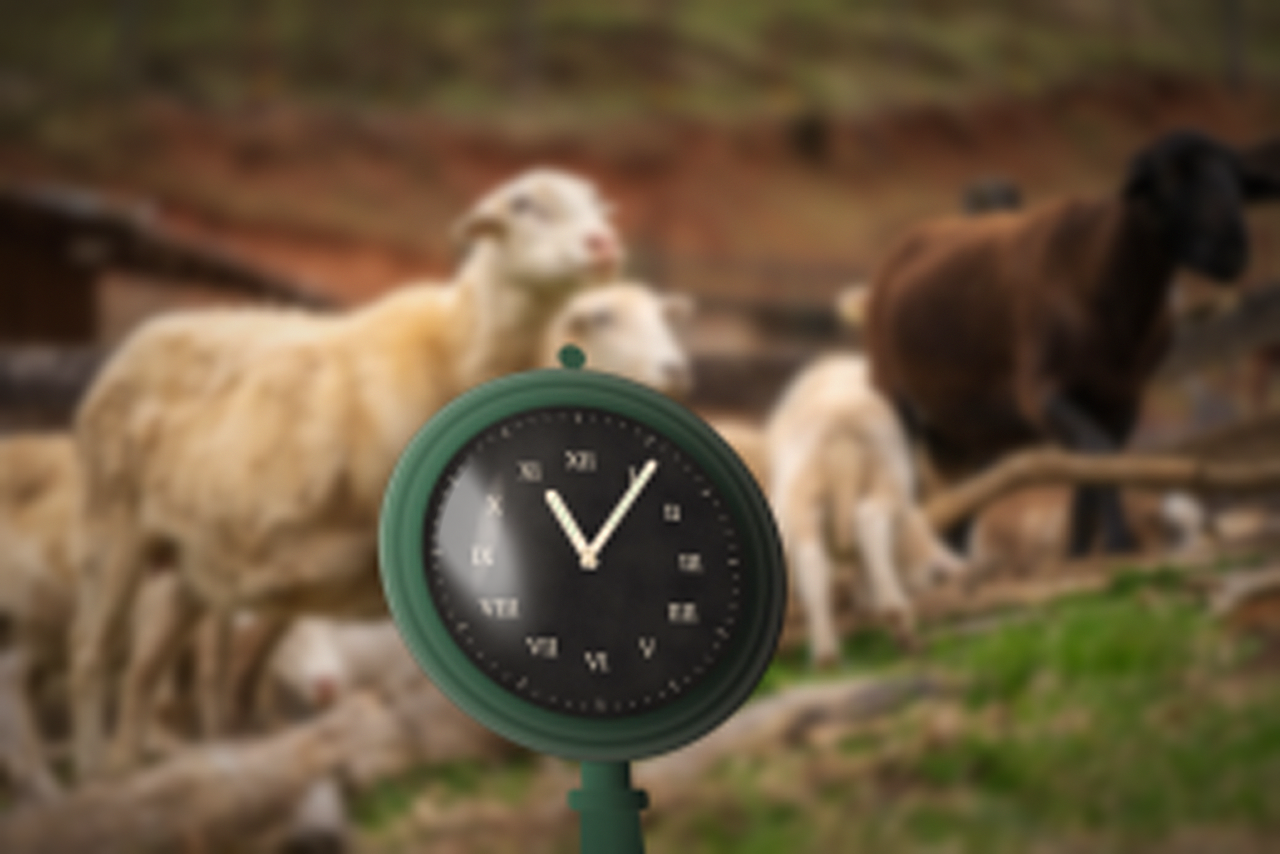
11:06
